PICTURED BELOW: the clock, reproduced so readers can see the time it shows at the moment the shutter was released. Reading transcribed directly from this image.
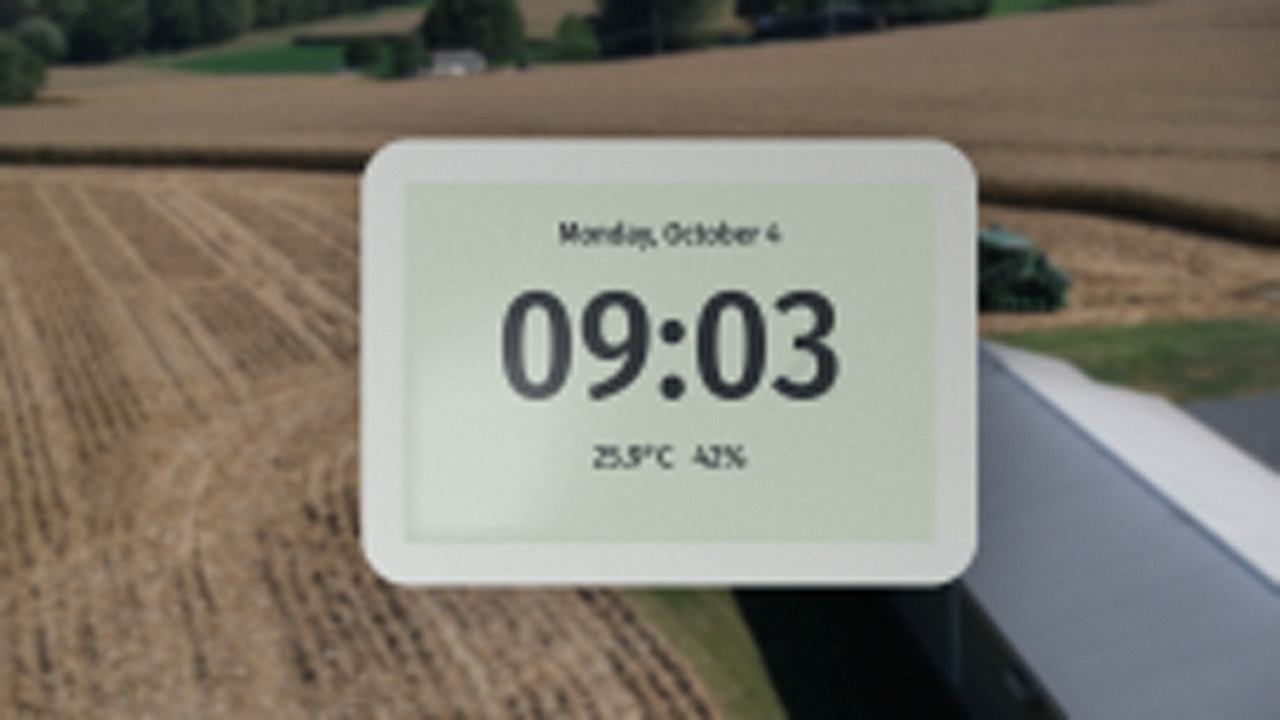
9:03
